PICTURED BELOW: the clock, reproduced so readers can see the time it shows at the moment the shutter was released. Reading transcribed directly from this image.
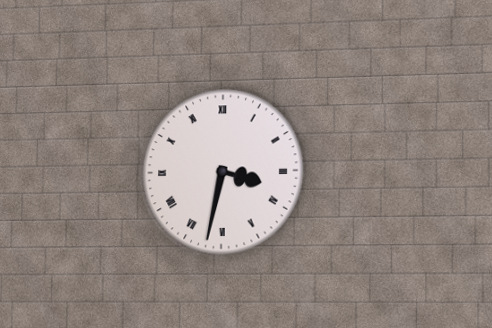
3:32
